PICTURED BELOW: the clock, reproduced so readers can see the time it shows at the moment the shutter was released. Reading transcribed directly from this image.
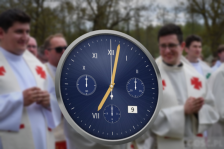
7:02
